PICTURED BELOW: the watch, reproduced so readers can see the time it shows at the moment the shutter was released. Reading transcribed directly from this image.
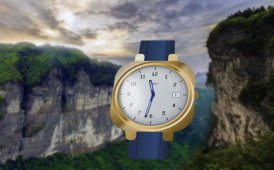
11:32
